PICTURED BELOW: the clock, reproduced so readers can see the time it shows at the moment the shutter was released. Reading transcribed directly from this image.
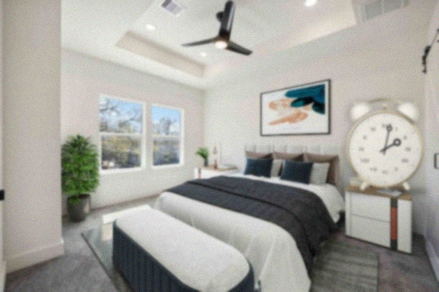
2:02
